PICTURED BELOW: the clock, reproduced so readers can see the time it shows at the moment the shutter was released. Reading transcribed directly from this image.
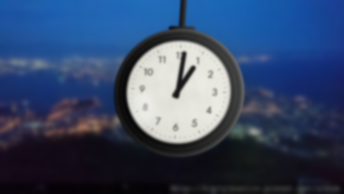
1:01
